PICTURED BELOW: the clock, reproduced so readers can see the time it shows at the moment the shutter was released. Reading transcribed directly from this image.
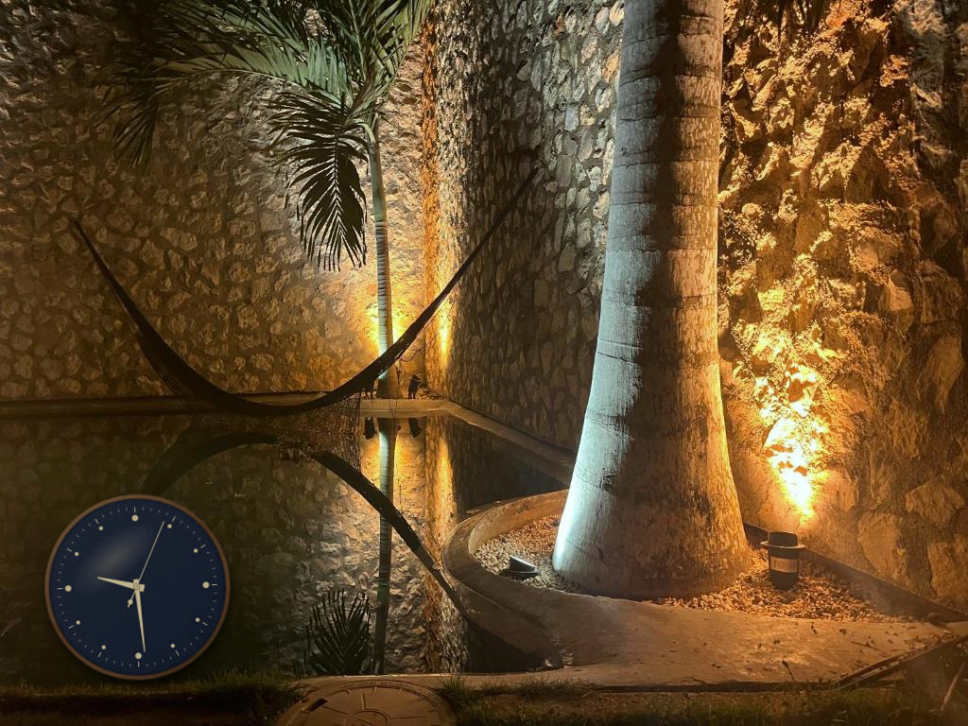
9:29:04
